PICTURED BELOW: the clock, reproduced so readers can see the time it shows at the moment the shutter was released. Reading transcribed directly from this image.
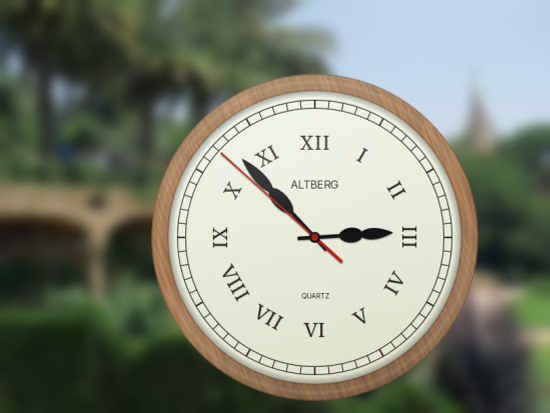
2:52:52
